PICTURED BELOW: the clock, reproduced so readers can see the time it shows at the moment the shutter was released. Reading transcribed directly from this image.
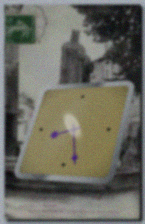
8:27
